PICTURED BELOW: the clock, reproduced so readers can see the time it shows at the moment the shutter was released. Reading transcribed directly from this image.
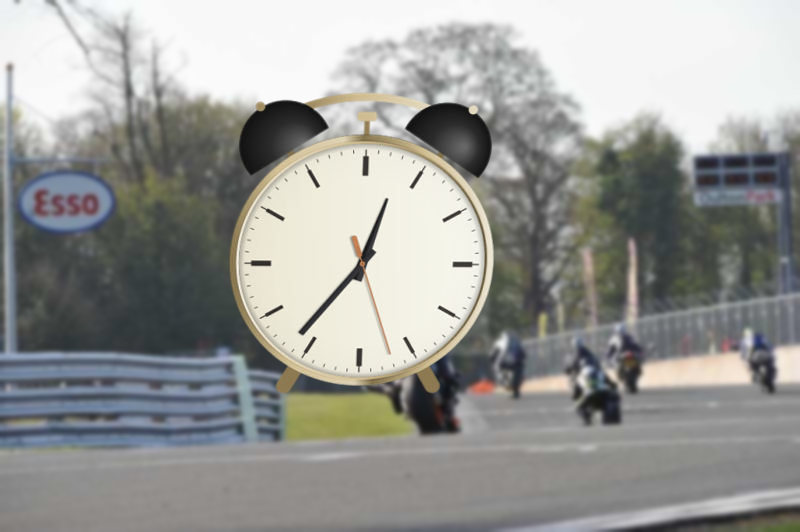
12:36:27
